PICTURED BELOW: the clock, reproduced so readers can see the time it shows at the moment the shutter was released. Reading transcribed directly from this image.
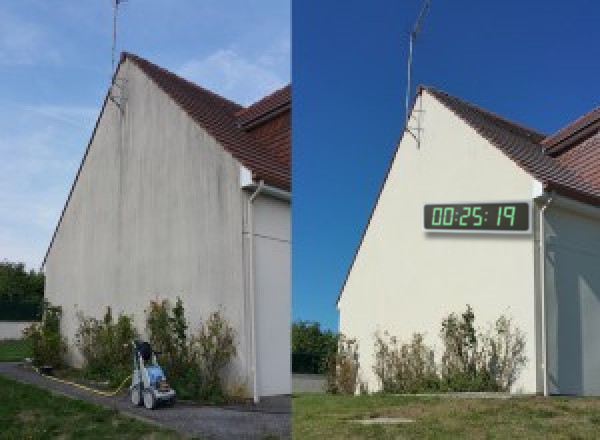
0:25:19
